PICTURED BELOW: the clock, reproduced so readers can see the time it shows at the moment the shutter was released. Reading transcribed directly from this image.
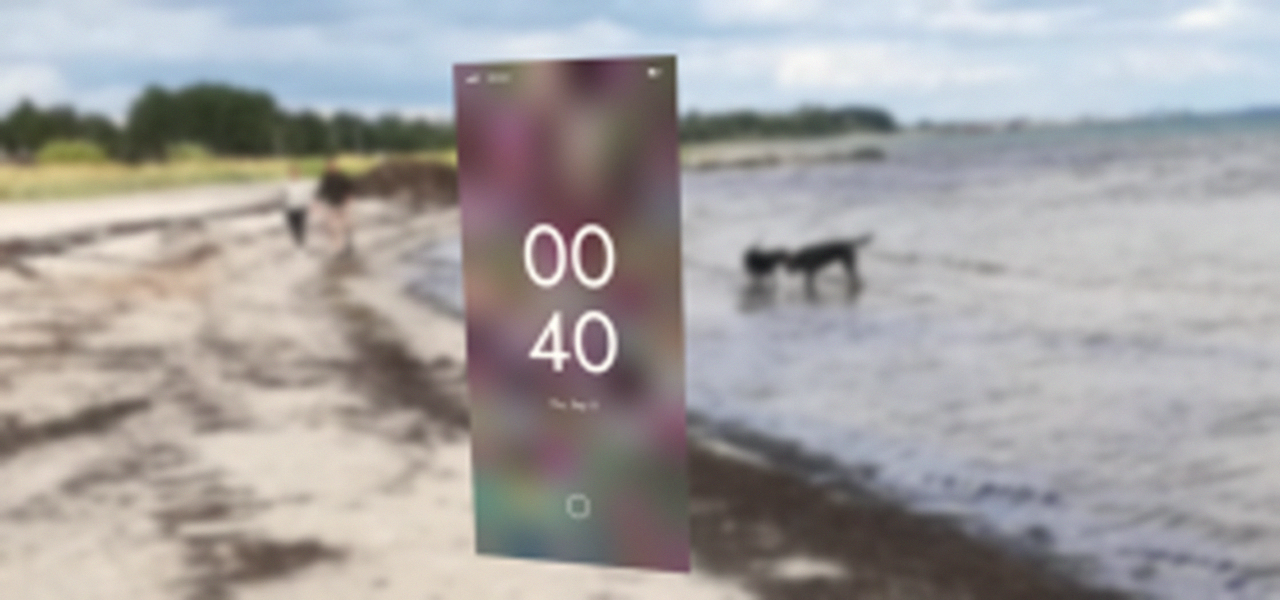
0:40
